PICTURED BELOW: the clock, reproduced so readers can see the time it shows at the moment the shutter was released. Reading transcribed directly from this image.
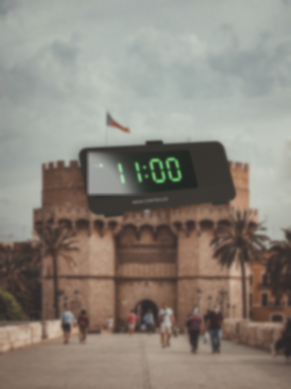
11:00
